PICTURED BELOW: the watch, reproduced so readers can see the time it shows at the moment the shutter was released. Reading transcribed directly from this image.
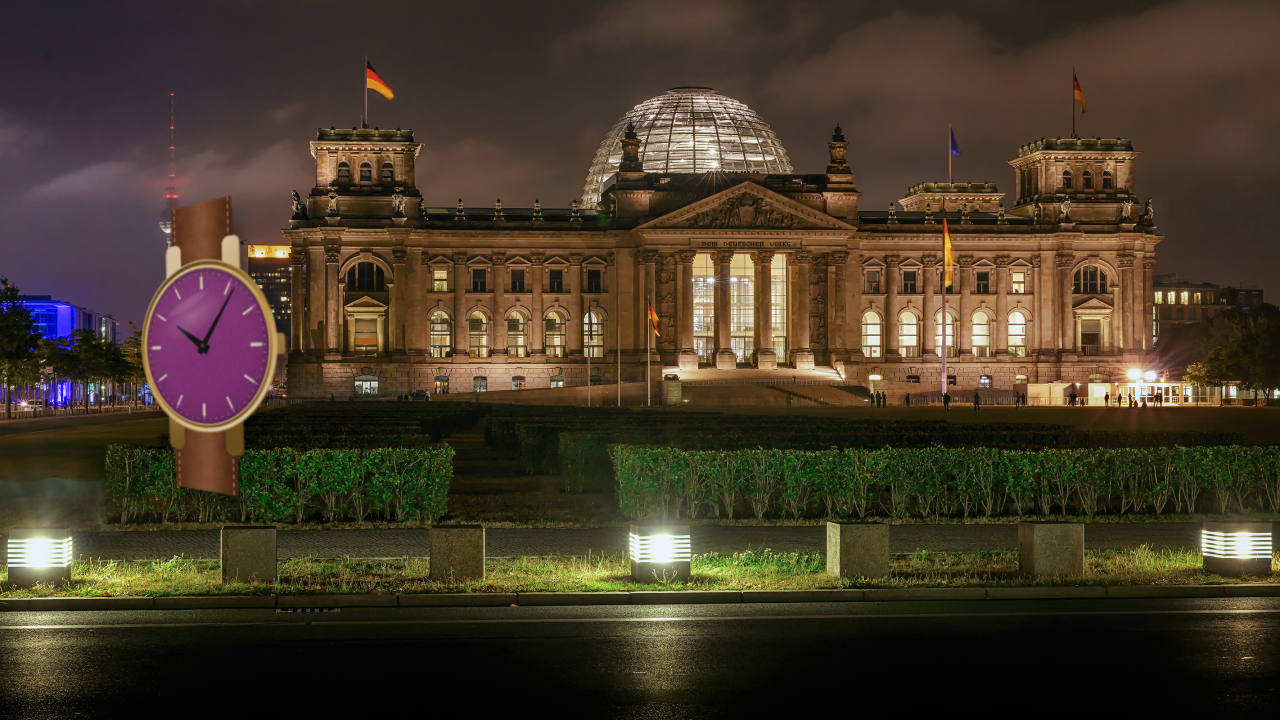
10:06
